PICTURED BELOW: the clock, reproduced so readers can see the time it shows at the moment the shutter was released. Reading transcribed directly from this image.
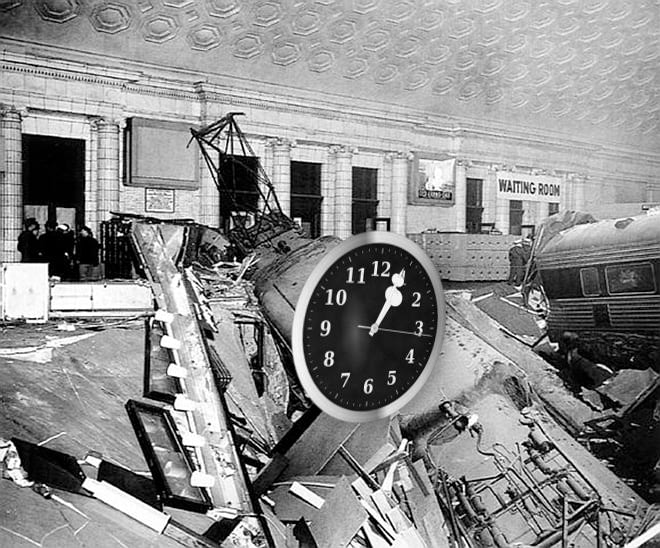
1:04:16
